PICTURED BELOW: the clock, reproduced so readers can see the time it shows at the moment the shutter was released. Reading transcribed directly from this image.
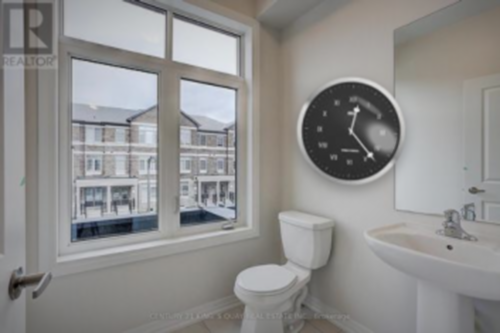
12:23
